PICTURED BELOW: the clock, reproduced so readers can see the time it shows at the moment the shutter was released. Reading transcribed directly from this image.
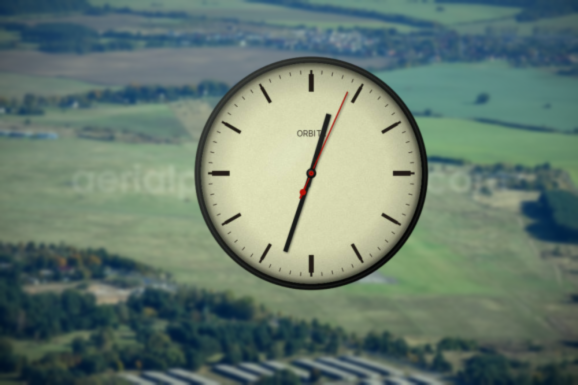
12:33:04
